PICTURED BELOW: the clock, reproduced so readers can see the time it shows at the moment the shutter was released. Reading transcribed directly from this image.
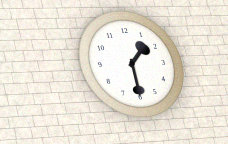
1:30
